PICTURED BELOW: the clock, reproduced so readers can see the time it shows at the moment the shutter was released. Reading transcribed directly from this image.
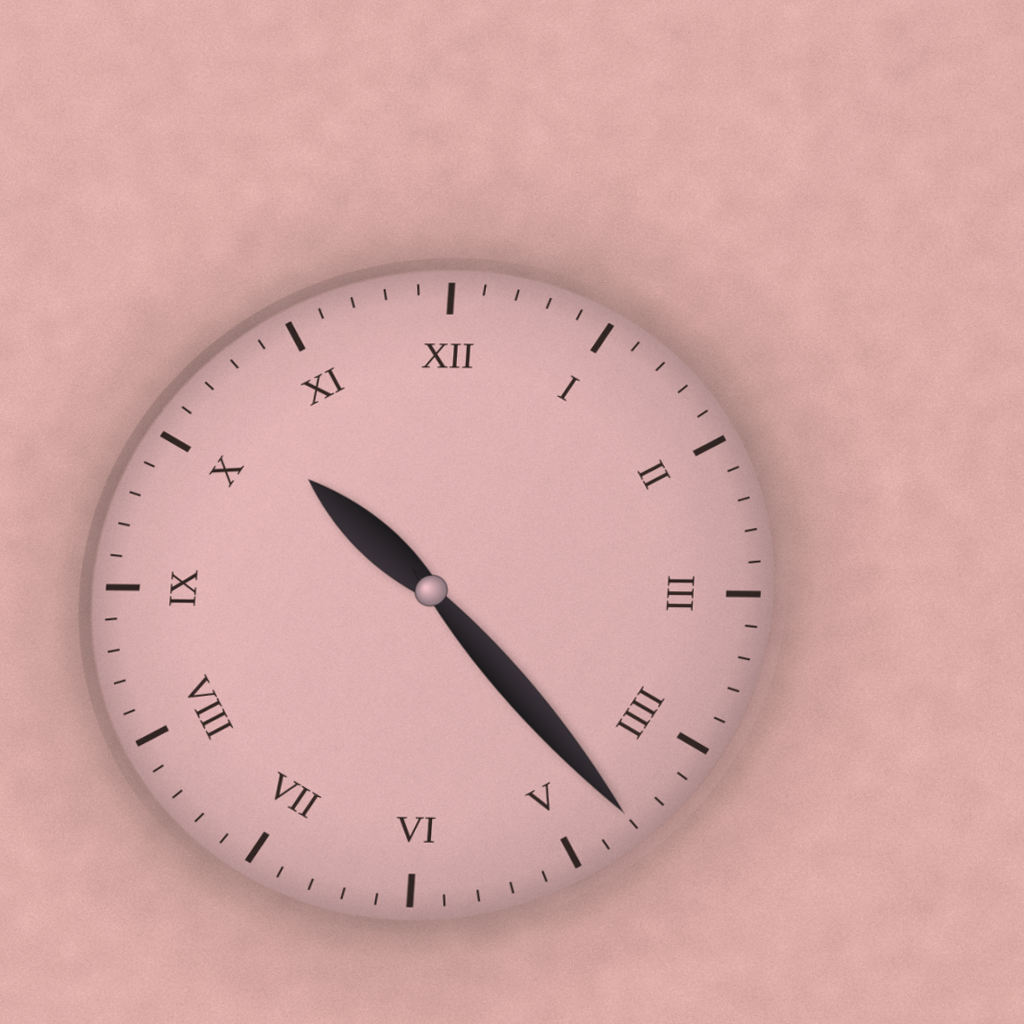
10:23
